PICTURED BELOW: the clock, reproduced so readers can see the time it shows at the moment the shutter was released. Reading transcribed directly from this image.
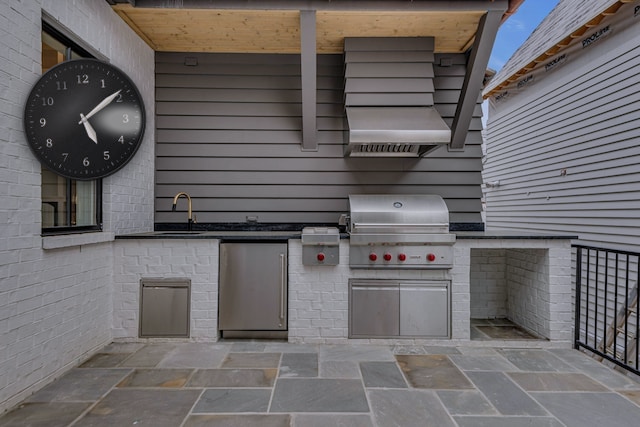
5:09
